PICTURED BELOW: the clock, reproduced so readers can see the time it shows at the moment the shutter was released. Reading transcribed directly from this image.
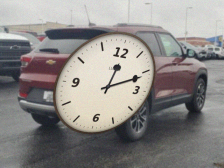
12:11
